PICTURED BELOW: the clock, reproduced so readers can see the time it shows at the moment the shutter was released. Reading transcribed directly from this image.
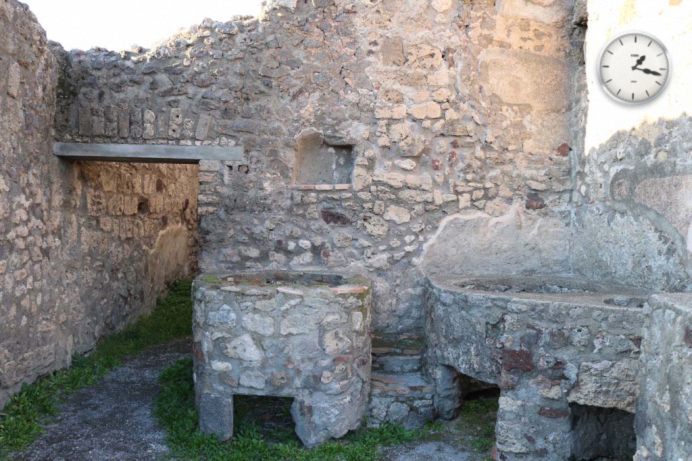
1:17
